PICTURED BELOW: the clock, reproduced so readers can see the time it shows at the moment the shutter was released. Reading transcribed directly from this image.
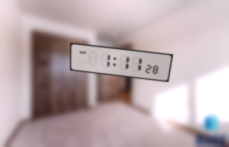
1:11:28
